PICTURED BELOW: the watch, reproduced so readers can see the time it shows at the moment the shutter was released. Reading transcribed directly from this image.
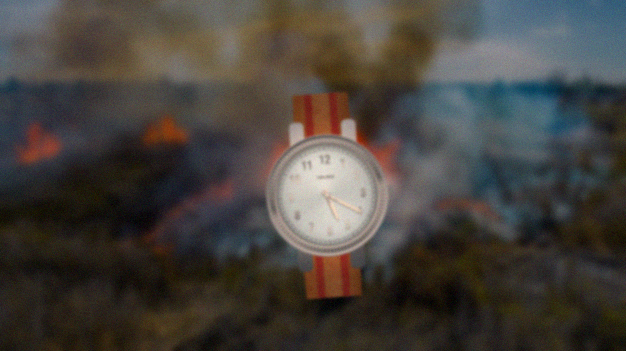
5:20
